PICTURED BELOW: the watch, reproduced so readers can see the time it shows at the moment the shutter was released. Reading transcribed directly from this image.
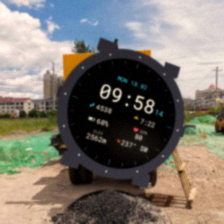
9:58
